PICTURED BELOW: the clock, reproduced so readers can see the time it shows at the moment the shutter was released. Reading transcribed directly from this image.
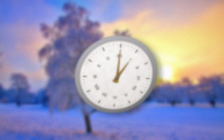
1:00
